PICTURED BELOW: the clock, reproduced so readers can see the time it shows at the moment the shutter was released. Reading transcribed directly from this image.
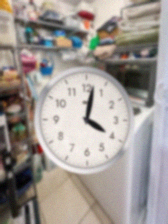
4:02
